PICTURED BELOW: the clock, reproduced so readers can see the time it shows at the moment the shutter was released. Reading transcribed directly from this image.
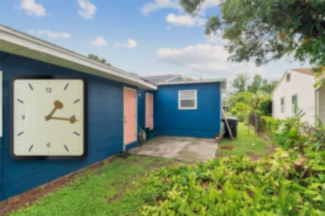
1:16
